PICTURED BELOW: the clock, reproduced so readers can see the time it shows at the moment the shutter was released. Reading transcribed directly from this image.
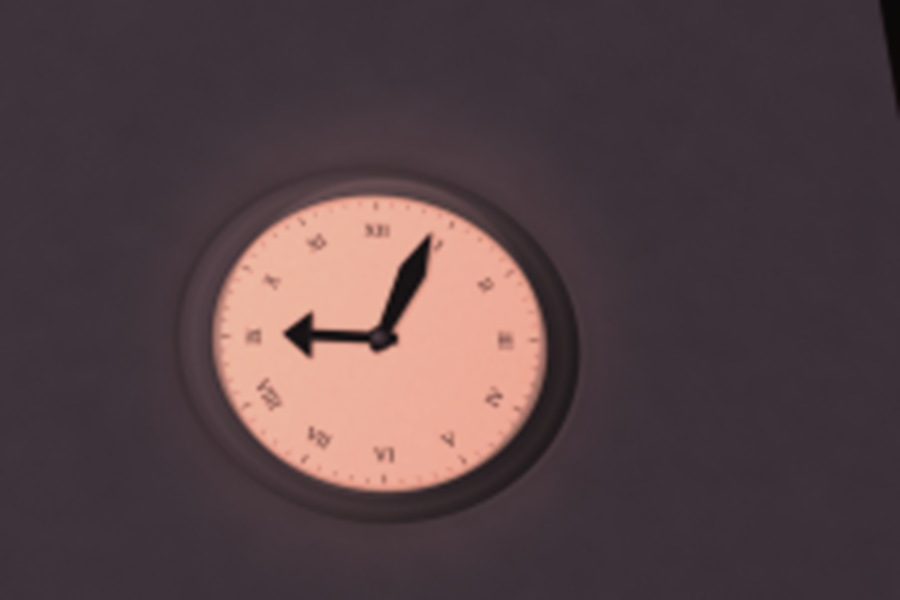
9:04
